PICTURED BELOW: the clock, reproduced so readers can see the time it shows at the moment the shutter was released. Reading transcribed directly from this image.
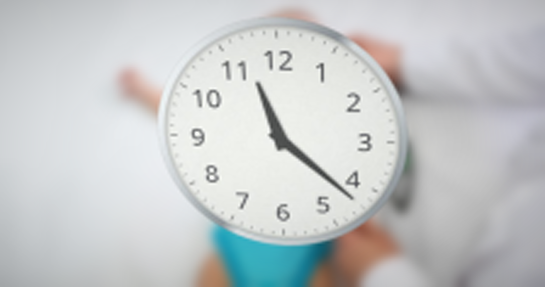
11:22
